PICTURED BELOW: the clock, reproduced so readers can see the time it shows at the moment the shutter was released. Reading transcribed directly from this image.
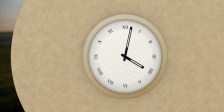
4:02
